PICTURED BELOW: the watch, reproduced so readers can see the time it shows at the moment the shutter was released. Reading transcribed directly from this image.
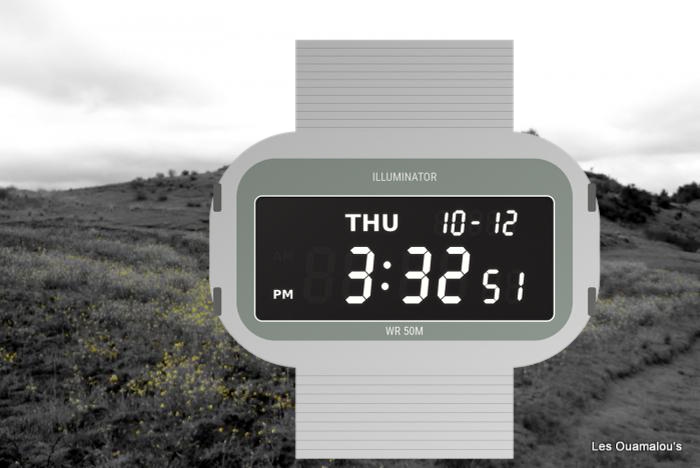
3:32:51
